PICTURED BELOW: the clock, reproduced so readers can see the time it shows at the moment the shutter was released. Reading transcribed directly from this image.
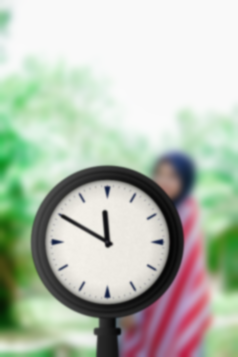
11:50
